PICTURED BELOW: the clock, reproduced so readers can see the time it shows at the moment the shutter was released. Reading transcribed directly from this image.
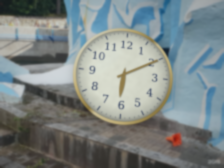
6:10
